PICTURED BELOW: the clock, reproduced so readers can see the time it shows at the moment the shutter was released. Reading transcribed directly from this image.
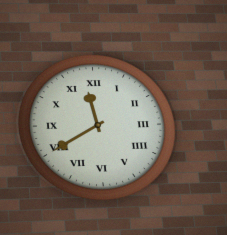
11:40
